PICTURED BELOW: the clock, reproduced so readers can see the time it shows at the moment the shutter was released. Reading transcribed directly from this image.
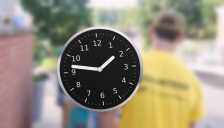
1:47
